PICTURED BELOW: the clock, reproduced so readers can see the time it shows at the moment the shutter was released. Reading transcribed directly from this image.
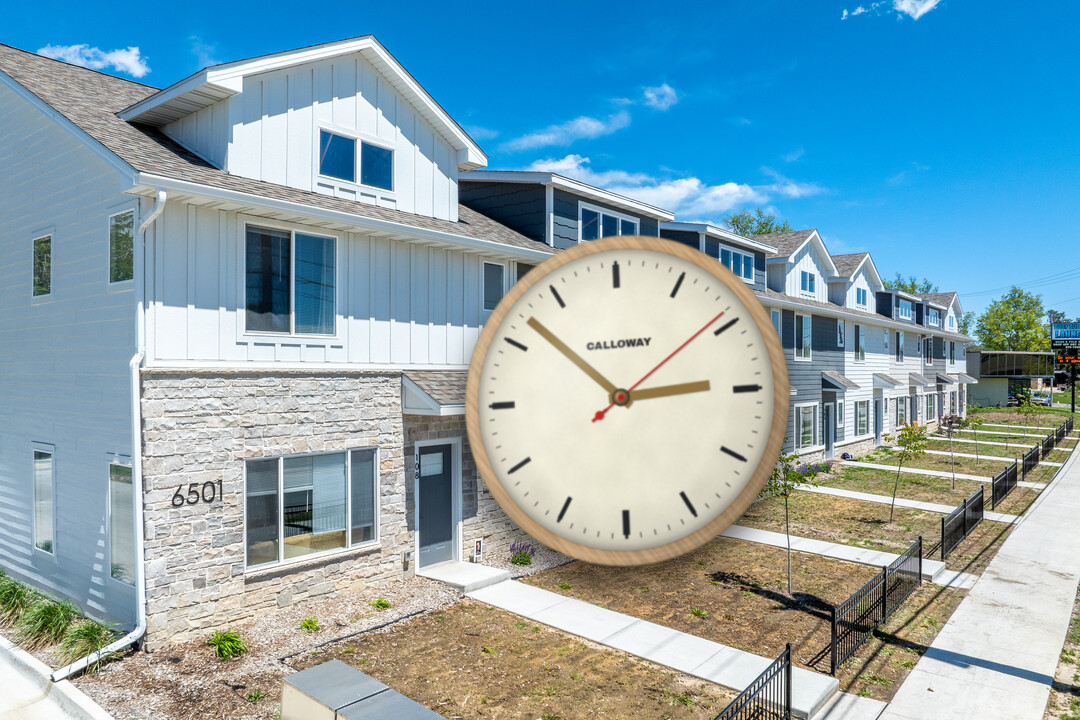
2:52:09
